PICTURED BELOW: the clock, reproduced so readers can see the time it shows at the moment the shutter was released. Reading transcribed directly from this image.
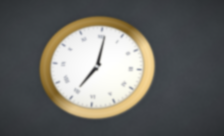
7:01
